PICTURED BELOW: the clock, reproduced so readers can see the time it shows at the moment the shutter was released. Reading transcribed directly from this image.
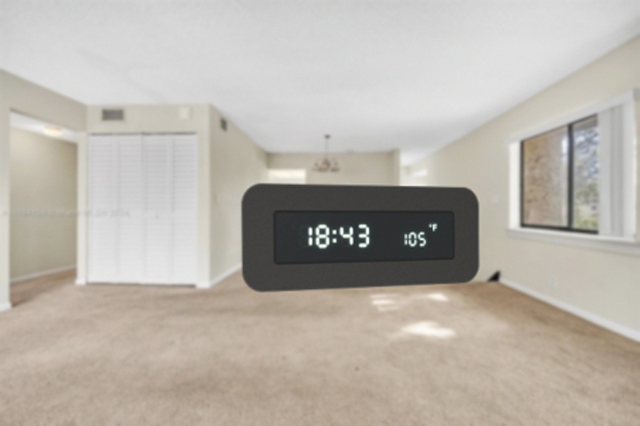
18:43
